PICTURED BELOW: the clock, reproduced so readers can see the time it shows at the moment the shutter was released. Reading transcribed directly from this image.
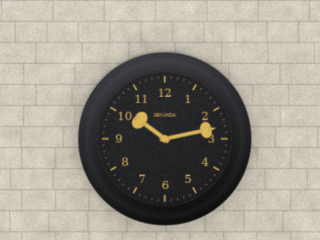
10:13
